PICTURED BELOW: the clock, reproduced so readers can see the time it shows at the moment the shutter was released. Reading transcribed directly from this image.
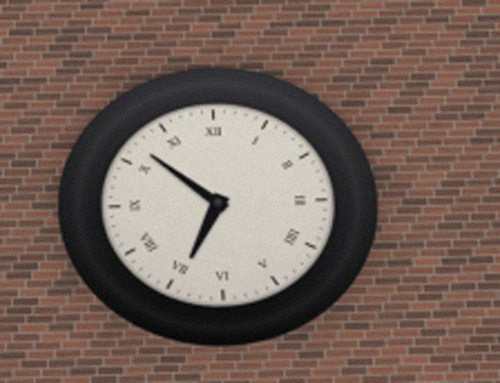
6:52
